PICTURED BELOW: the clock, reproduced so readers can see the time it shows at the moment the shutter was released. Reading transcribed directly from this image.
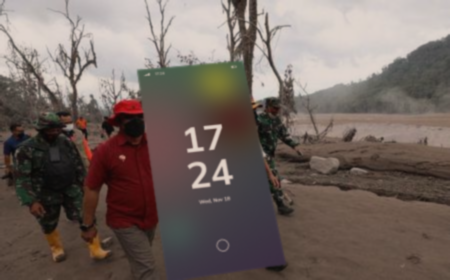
17:24
